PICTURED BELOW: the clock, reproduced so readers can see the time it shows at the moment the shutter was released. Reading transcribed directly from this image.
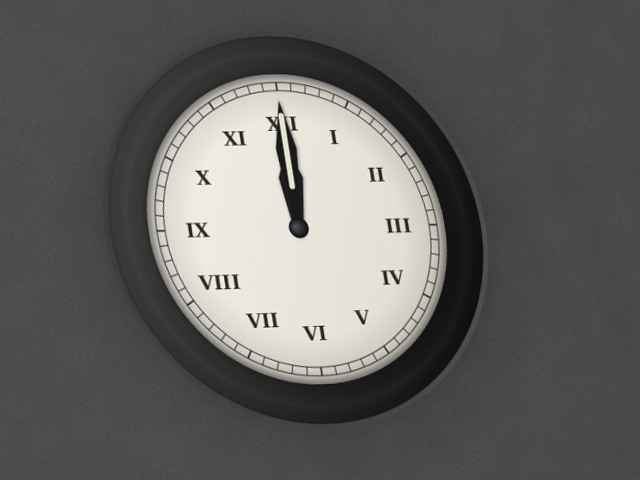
12:00
